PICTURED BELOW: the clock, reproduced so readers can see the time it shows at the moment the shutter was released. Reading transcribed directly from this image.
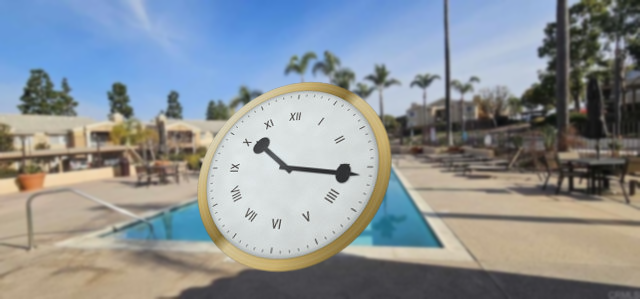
10:16
